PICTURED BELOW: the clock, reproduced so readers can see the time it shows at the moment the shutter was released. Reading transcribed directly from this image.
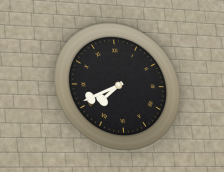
7:41
